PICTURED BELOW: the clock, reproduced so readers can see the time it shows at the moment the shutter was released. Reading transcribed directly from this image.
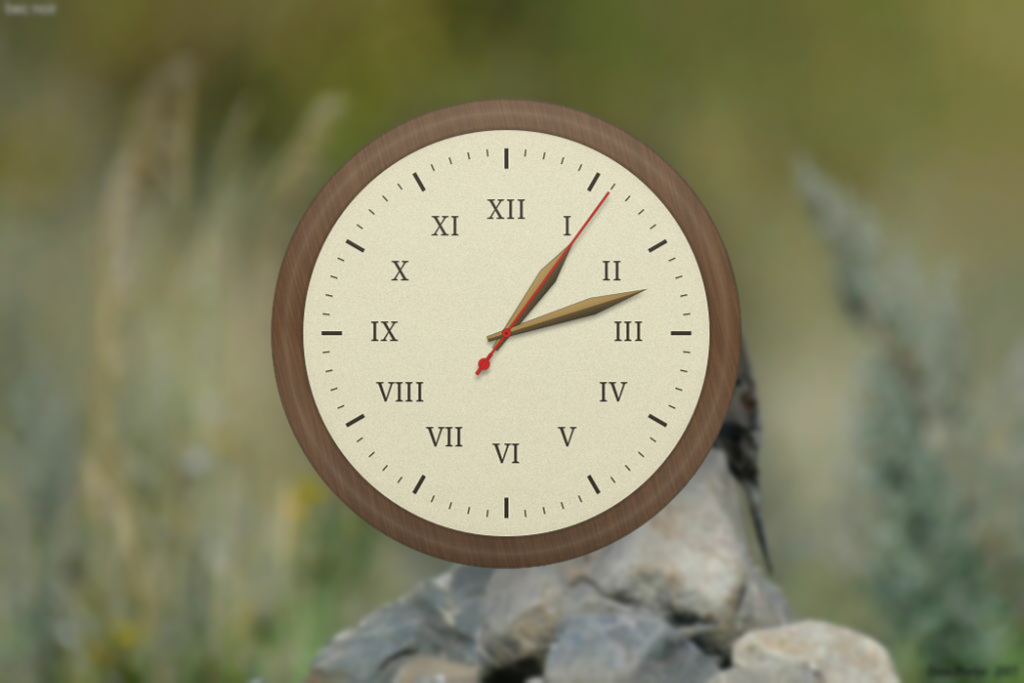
1:12:06
